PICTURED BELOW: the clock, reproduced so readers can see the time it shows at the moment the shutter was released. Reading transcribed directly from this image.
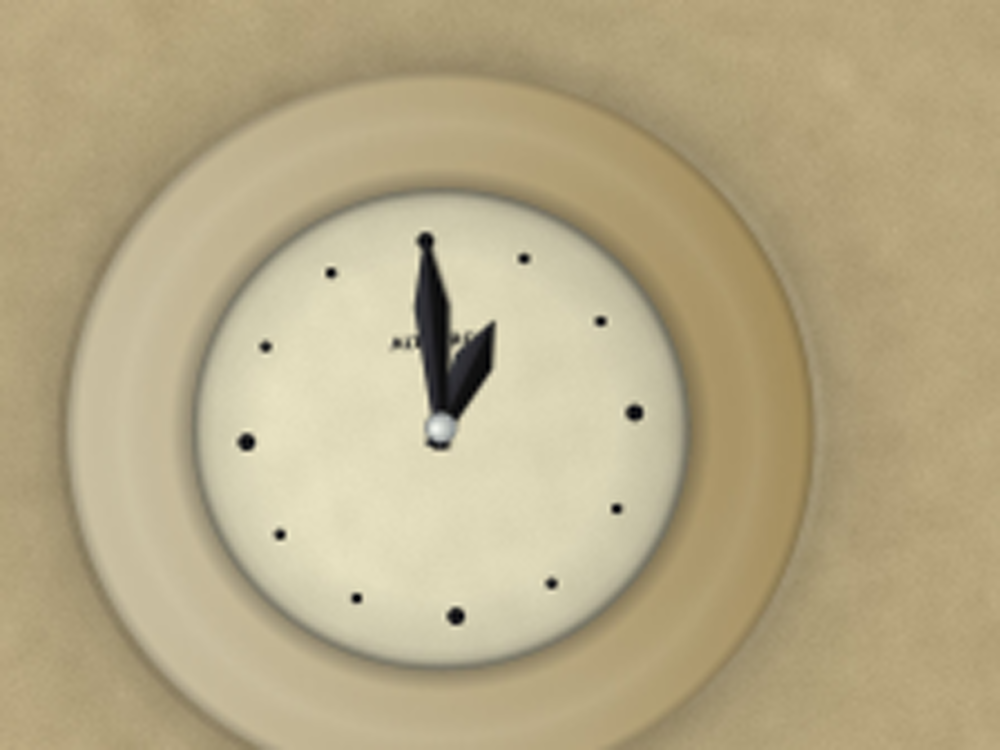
1:00
